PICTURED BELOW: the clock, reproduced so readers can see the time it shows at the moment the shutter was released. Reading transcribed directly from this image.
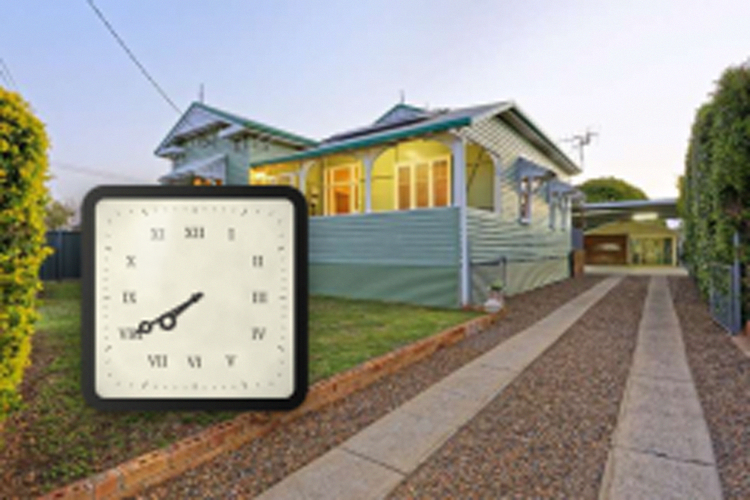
7:40
